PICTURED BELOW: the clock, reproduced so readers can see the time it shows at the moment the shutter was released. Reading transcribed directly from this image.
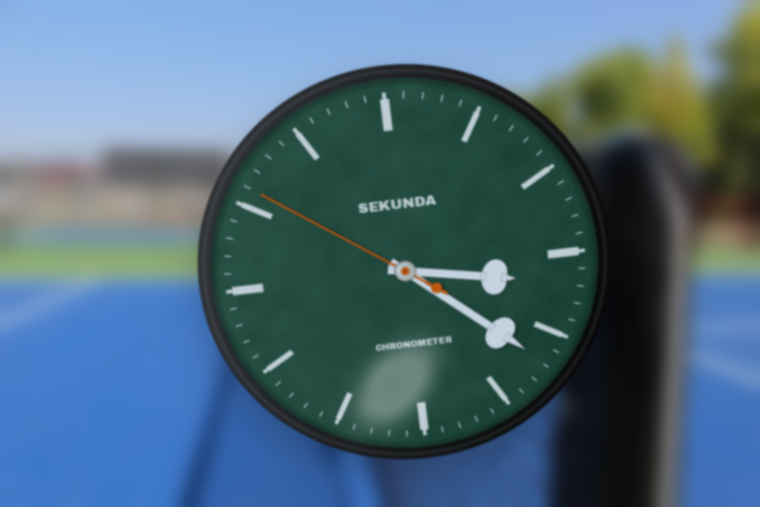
3:21:51
